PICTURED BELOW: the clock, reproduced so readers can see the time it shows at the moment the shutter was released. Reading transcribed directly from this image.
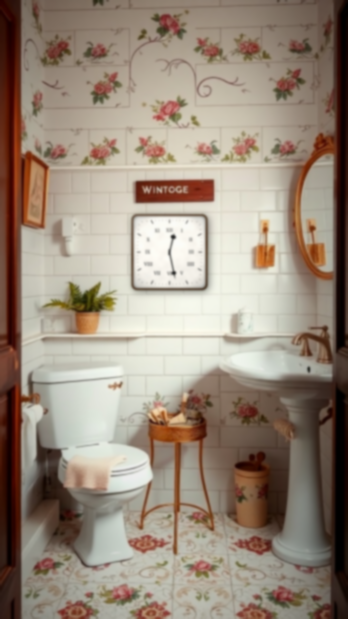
12:28
